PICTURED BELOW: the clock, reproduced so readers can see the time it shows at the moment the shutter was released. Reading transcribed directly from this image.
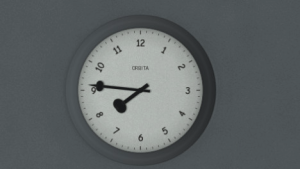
7:46
